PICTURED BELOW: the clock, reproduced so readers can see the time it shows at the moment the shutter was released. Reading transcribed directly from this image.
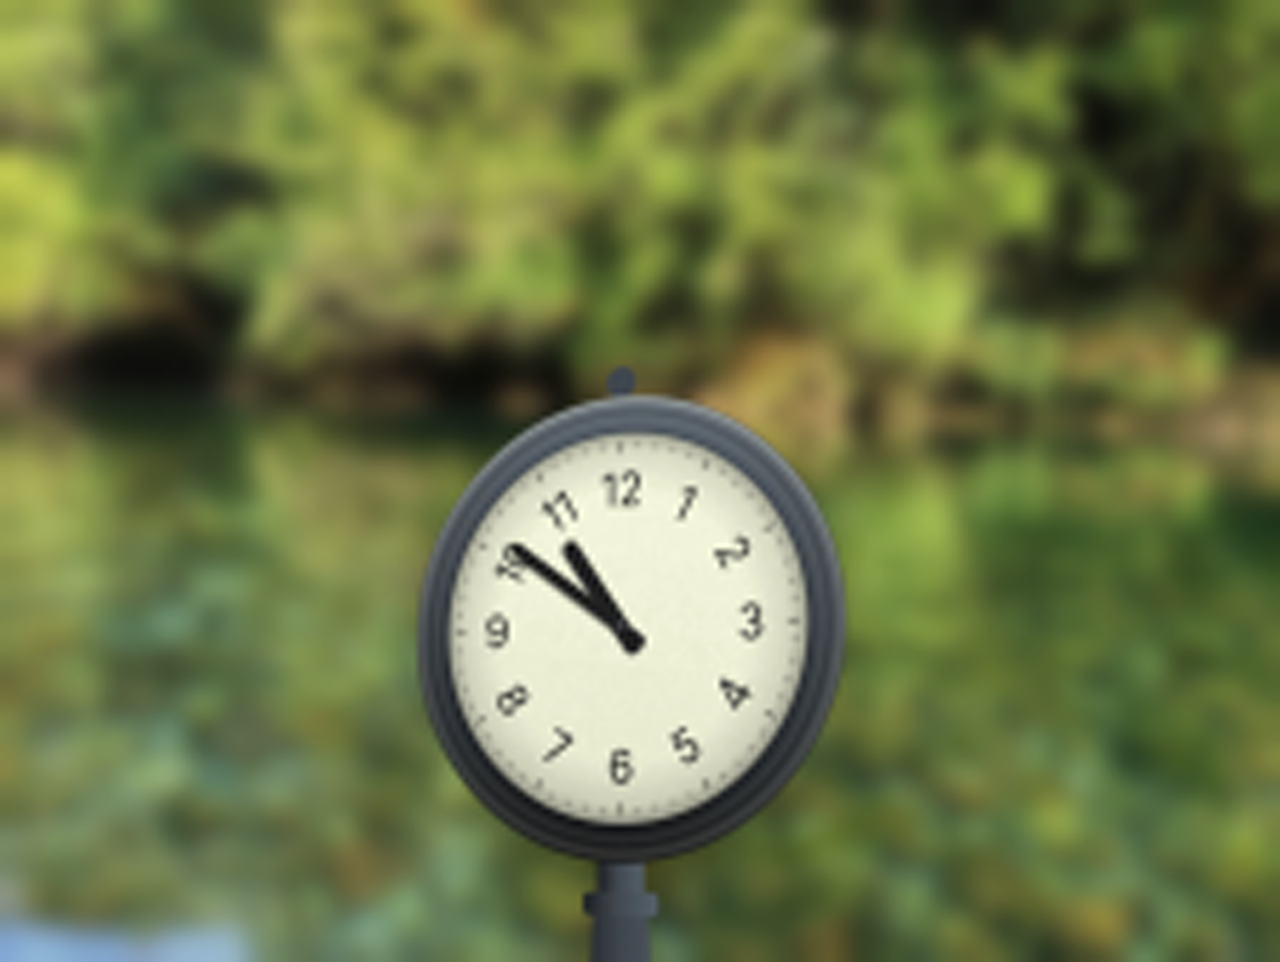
10:51
